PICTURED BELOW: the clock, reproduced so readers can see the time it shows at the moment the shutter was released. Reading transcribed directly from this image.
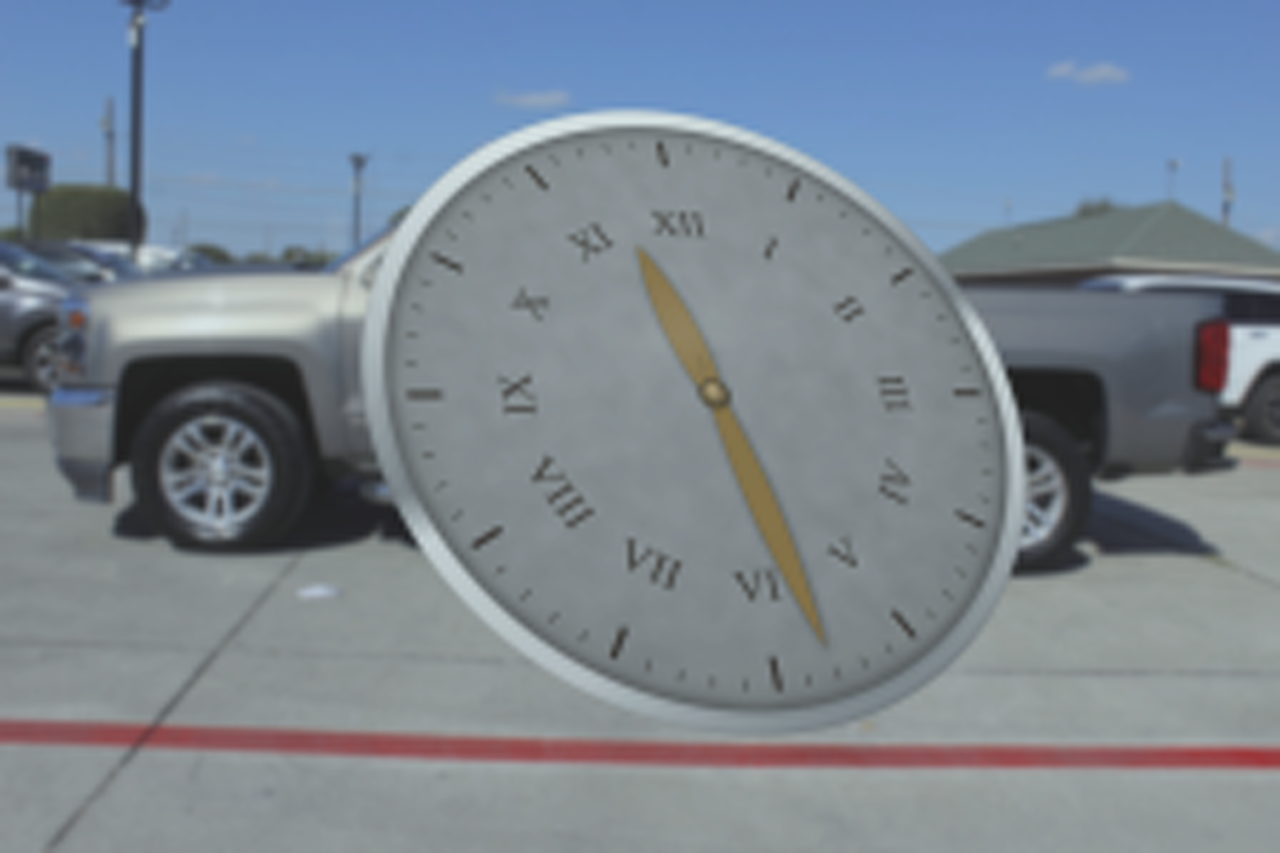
11:28
